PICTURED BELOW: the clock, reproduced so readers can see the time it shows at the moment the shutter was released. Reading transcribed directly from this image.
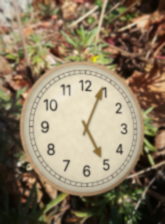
5:04
